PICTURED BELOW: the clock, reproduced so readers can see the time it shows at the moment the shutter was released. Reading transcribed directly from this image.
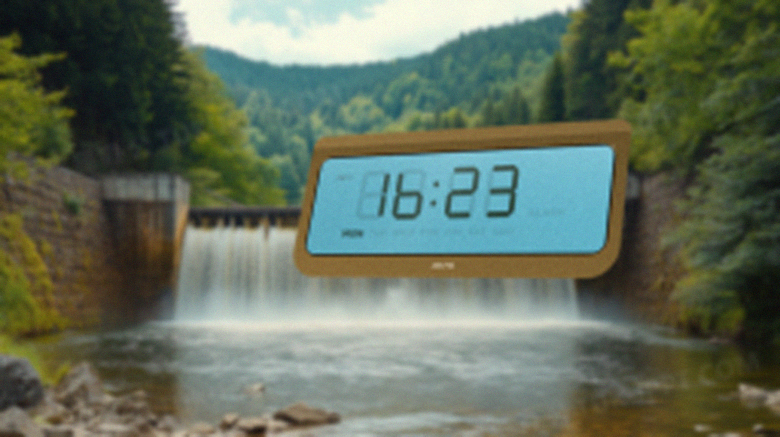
16:23
